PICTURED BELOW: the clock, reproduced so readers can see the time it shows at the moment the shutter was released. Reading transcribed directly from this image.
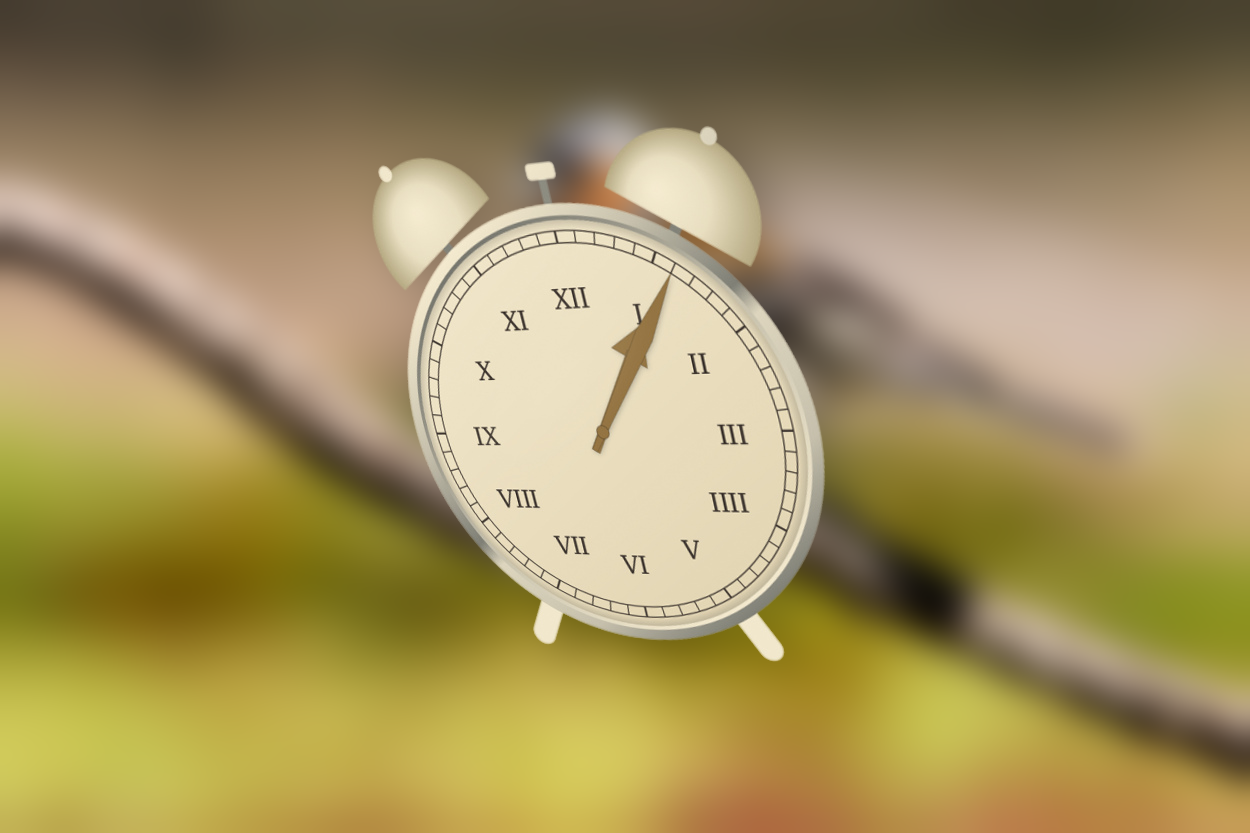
1:06
